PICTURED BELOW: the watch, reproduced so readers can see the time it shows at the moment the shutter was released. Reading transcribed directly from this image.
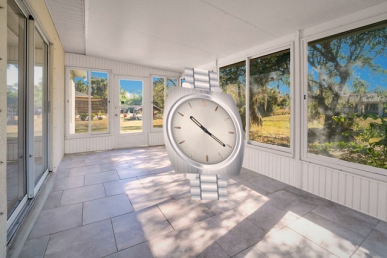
10:21
